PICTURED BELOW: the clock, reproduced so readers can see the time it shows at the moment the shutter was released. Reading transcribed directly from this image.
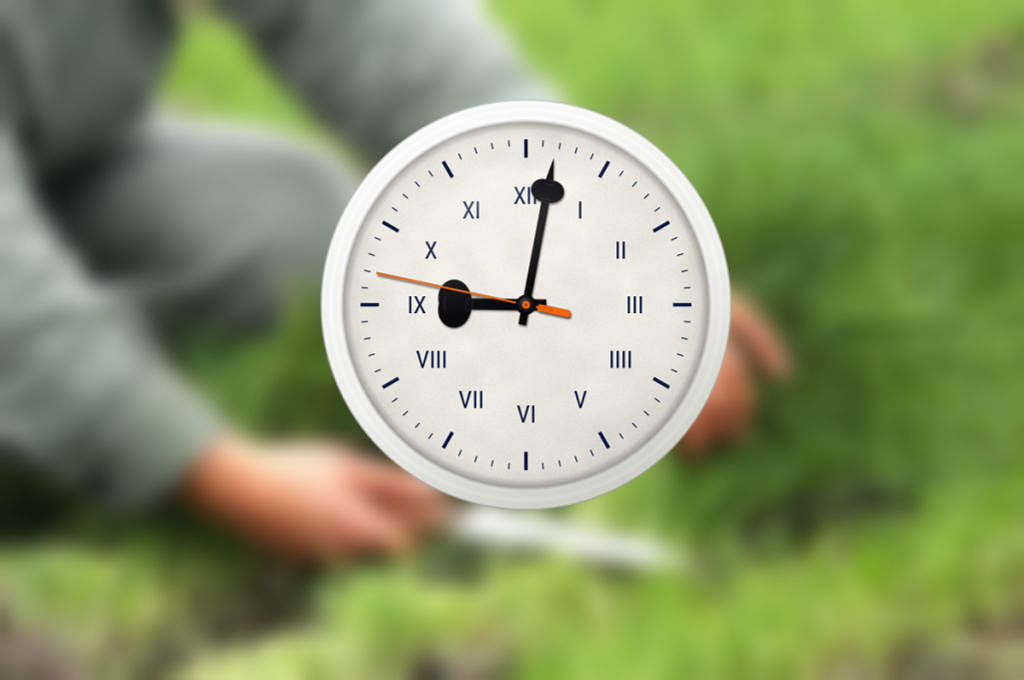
9:01:47
